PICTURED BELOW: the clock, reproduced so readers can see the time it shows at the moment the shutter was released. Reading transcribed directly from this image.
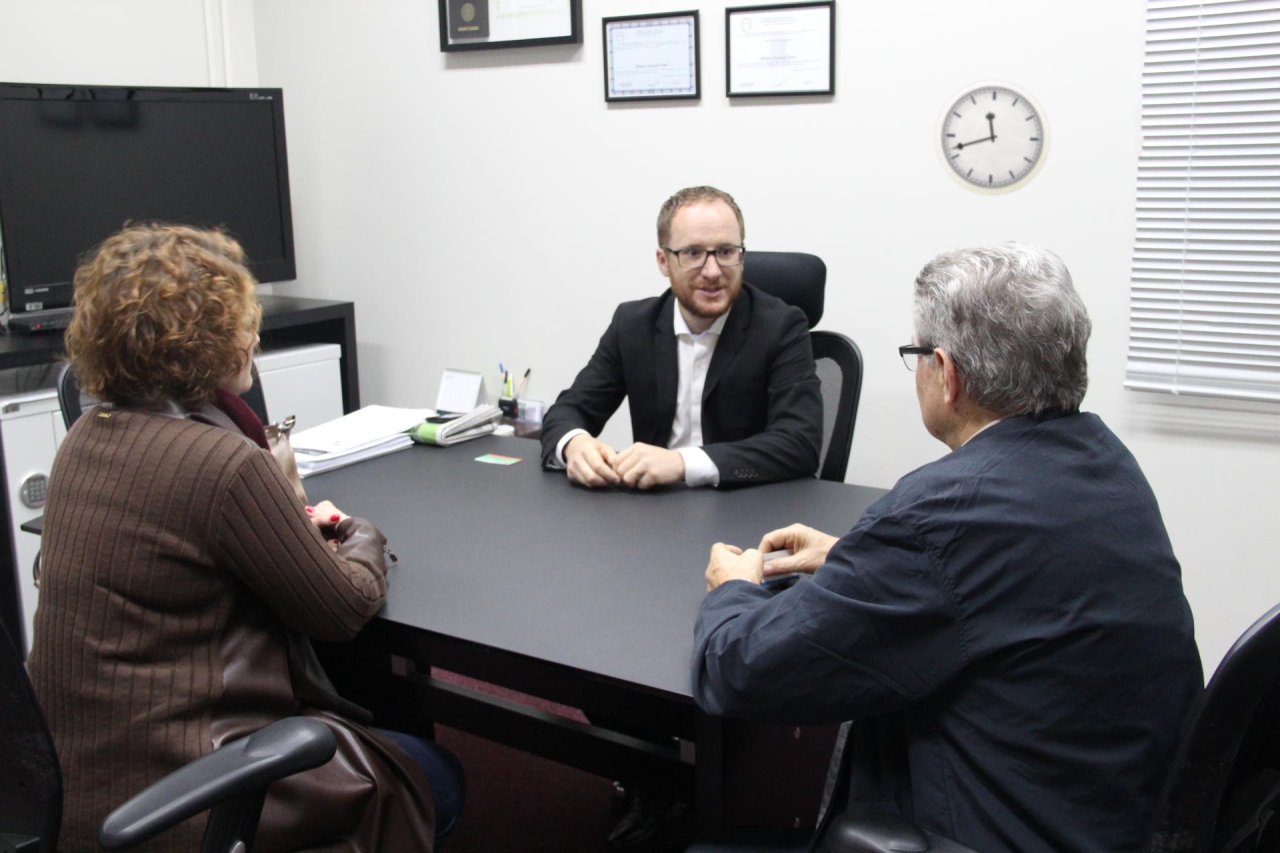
11:42
